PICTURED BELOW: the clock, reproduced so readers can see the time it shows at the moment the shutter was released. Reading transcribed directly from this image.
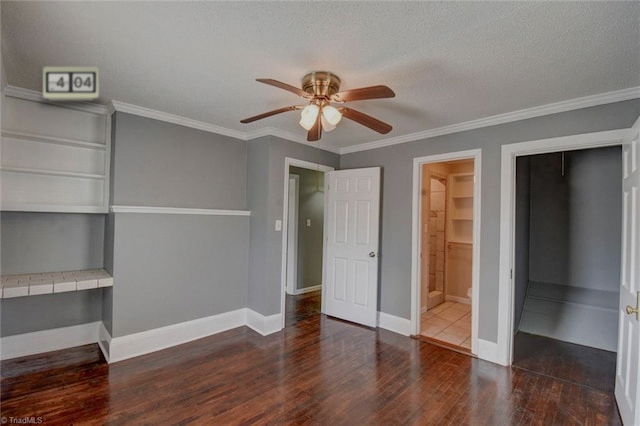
4:04
